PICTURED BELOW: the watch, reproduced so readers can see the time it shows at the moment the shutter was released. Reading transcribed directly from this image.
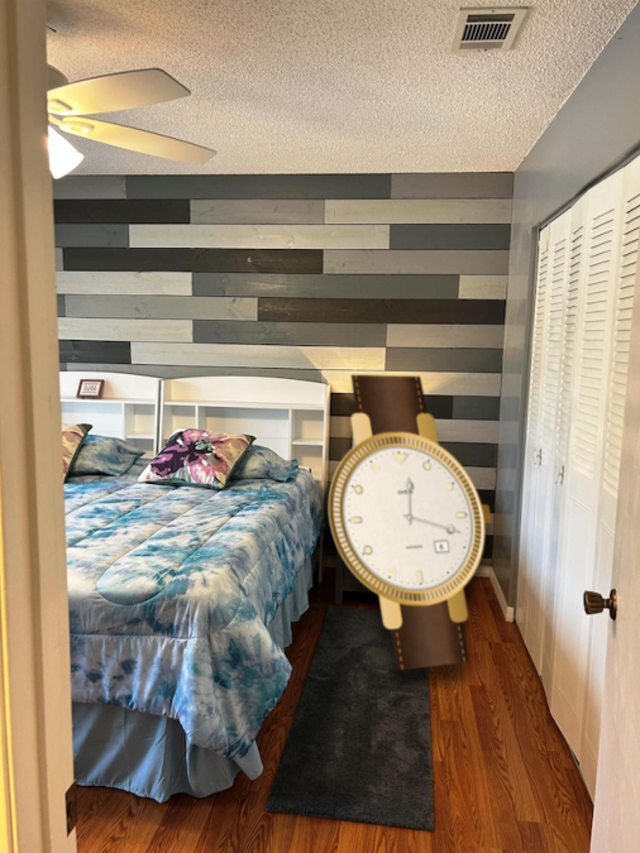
12:18
